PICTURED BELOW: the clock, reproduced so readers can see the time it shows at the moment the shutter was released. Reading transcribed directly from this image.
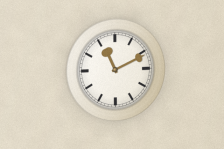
11:11
